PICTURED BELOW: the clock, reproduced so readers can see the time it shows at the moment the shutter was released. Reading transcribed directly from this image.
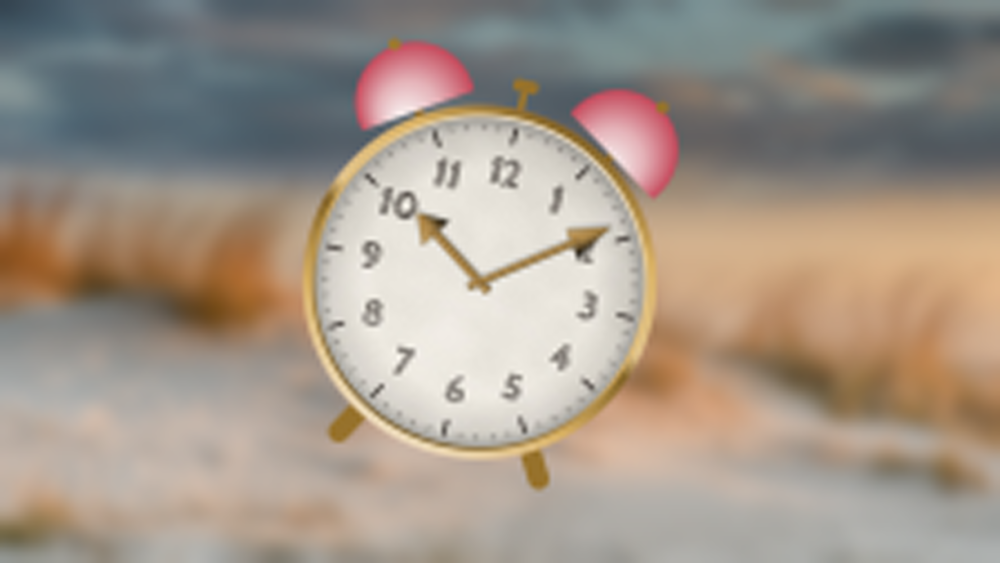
10:09
